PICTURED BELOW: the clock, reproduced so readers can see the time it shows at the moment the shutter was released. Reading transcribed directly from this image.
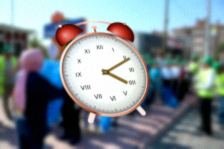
4:11
